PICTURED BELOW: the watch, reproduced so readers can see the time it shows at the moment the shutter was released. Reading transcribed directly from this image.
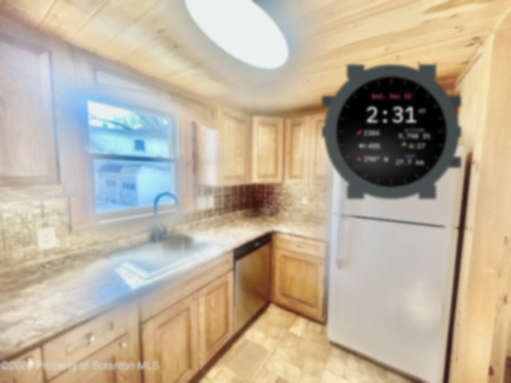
2:31
